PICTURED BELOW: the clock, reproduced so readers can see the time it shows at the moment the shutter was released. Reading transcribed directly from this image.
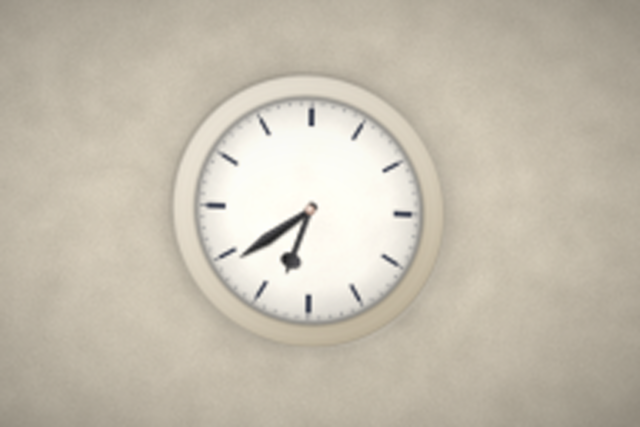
6:39
